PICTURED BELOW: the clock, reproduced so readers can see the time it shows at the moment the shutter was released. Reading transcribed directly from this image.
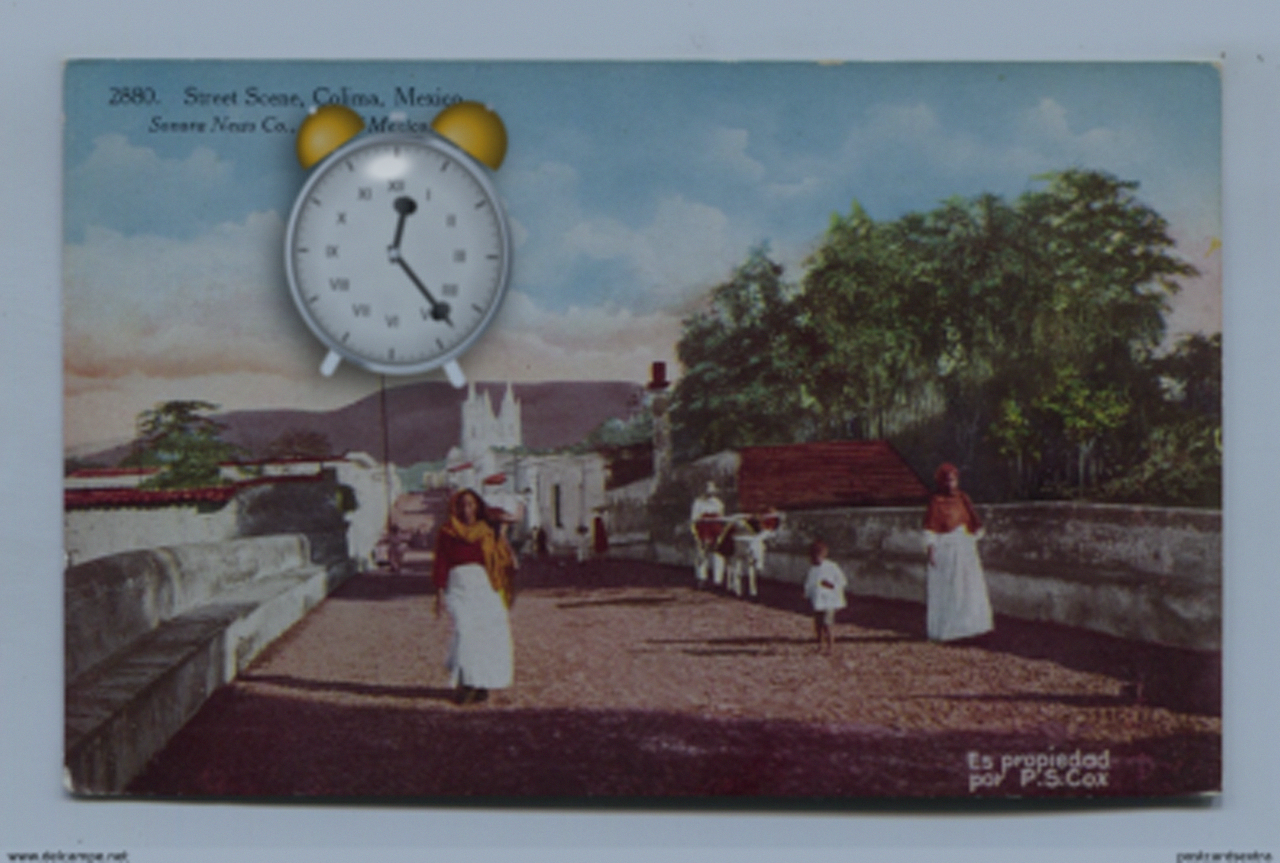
12:23
